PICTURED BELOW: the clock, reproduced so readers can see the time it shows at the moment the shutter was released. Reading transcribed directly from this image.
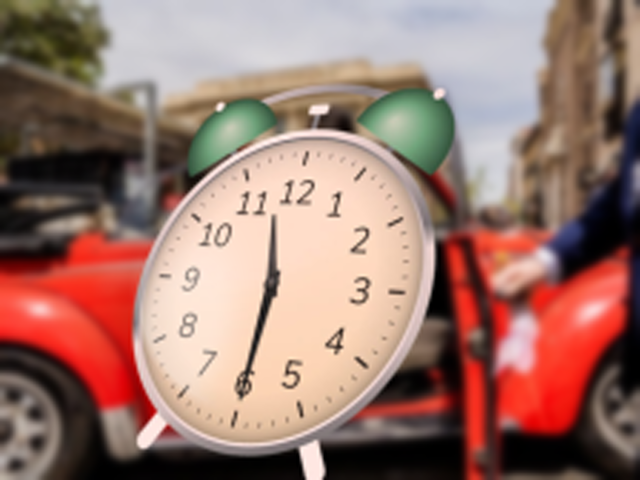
11:30
